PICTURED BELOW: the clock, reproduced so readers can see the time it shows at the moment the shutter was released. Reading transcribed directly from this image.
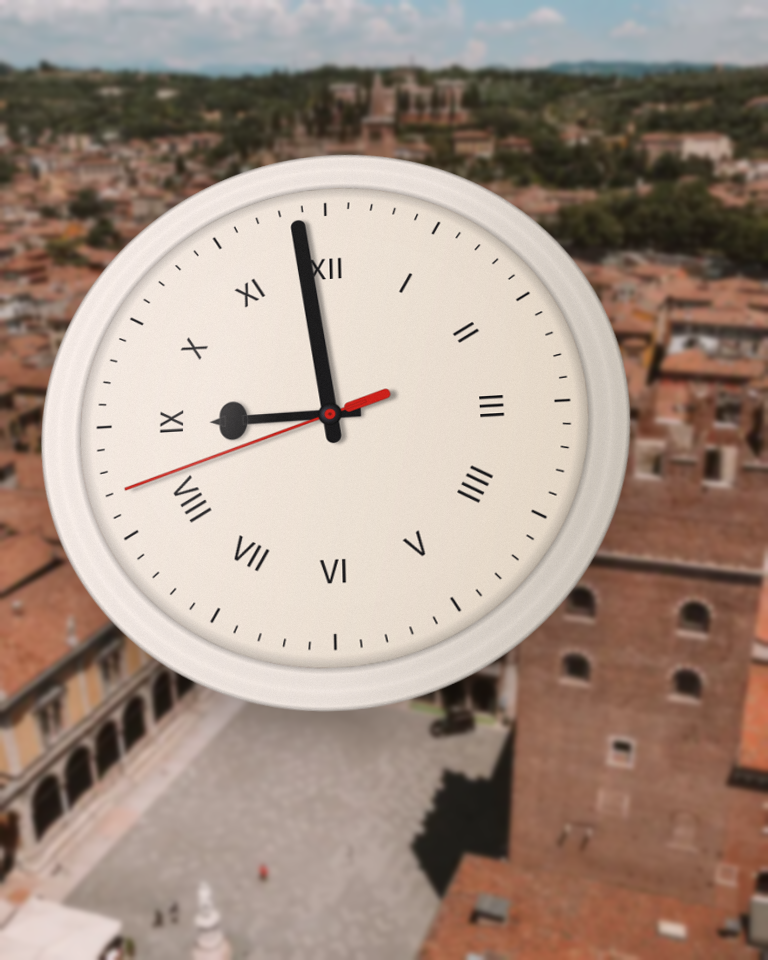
8:58:42
